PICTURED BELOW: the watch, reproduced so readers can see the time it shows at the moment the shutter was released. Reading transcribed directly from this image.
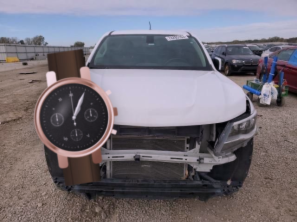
1:05
